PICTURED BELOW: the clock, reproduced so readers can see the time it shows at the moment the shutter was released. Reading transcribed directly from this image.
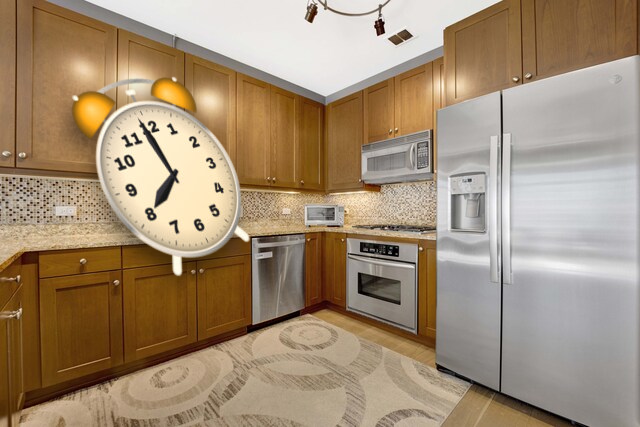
7:59
